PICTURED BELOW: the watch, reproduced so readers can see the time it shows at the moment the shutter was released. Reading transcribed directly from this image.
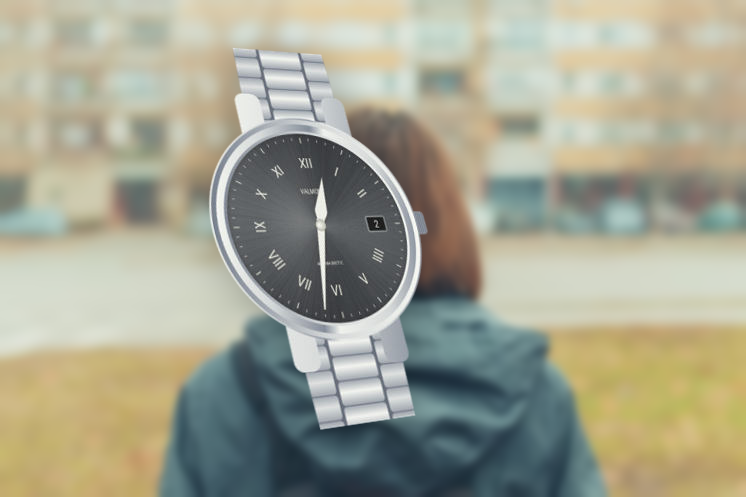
12:32
